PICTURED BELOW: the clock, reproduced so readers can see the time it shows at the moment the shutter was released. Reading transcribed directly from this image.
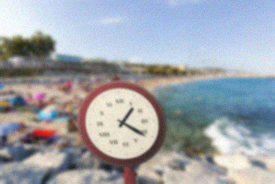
1:21
